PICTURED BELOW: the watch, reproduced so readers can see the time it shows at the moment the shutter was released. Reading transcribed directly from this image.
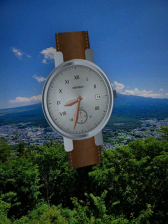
8:33
